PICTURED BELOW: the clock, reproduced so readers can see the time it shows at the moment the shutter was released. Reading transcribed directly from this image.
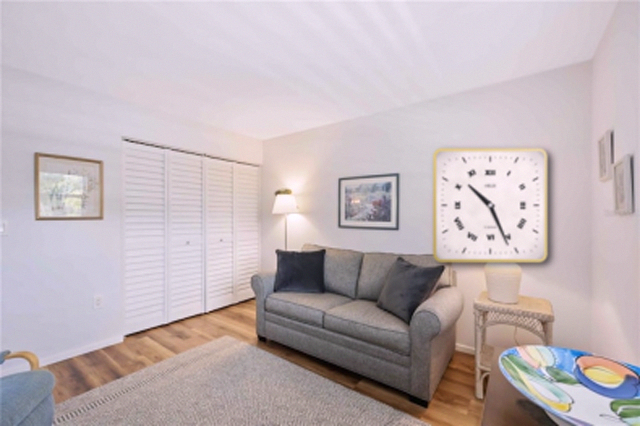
10:26
